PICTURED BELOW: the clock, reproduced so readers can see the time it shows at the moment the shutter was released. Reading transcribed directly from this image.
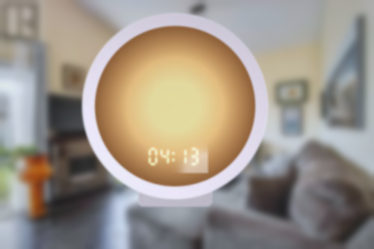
4:13
